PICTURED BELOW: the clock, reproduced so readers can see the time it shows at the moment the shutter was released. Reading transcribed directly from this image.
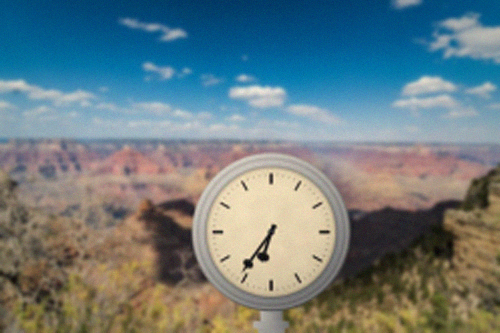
6:36
